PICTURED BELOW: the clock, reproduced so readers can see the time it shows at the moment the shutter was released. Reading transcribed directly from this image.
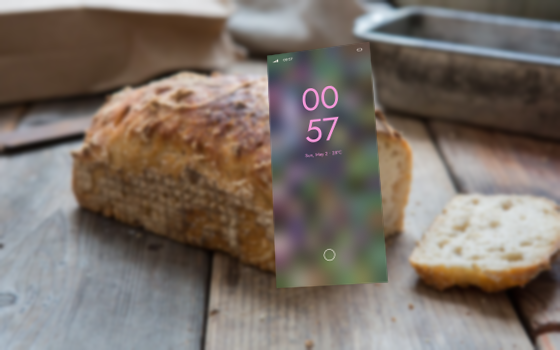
0:57
